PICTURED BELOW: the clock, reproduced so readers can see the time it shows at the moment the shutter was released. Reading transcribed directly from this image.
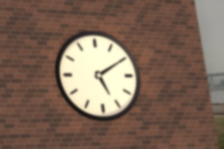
5:10
